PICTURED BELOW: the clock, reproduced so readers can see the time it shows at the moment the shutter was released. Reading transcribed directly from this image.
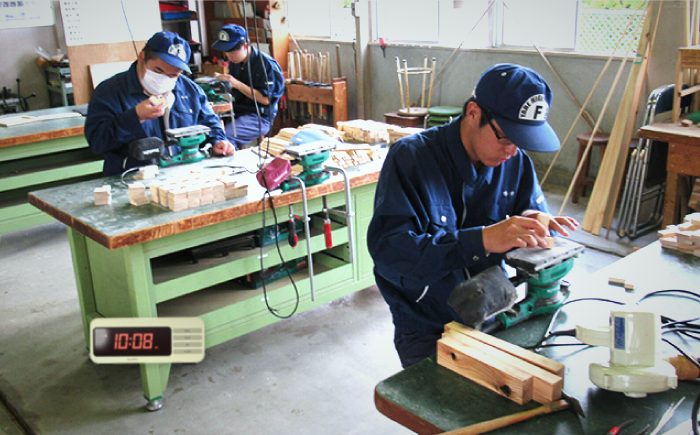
10:08
